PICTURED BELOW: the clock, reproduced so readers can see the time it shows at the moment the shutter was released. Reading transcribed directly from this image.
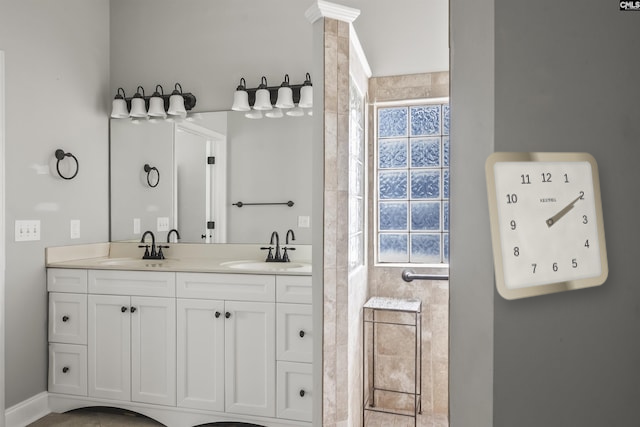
2:10
